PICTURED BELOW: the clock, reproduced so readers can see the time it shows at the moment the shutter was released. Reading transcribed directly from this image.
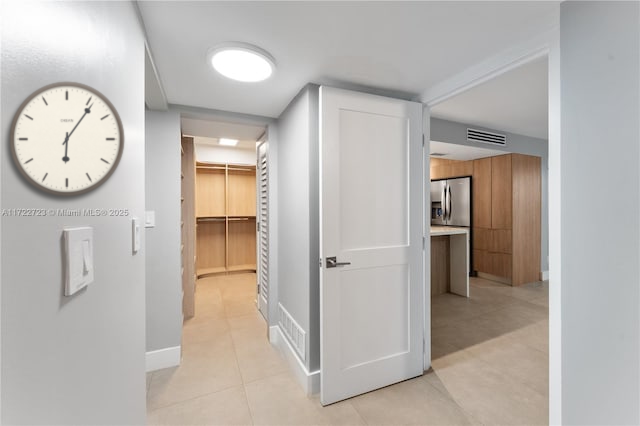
6:06
